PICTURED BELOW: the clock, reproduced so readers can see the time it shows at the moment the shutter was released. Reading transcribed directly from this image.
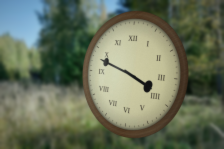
3:48
